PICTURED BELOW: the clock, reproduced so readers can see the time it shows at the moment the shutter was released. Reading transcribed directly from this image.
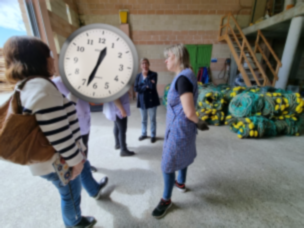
12:33
